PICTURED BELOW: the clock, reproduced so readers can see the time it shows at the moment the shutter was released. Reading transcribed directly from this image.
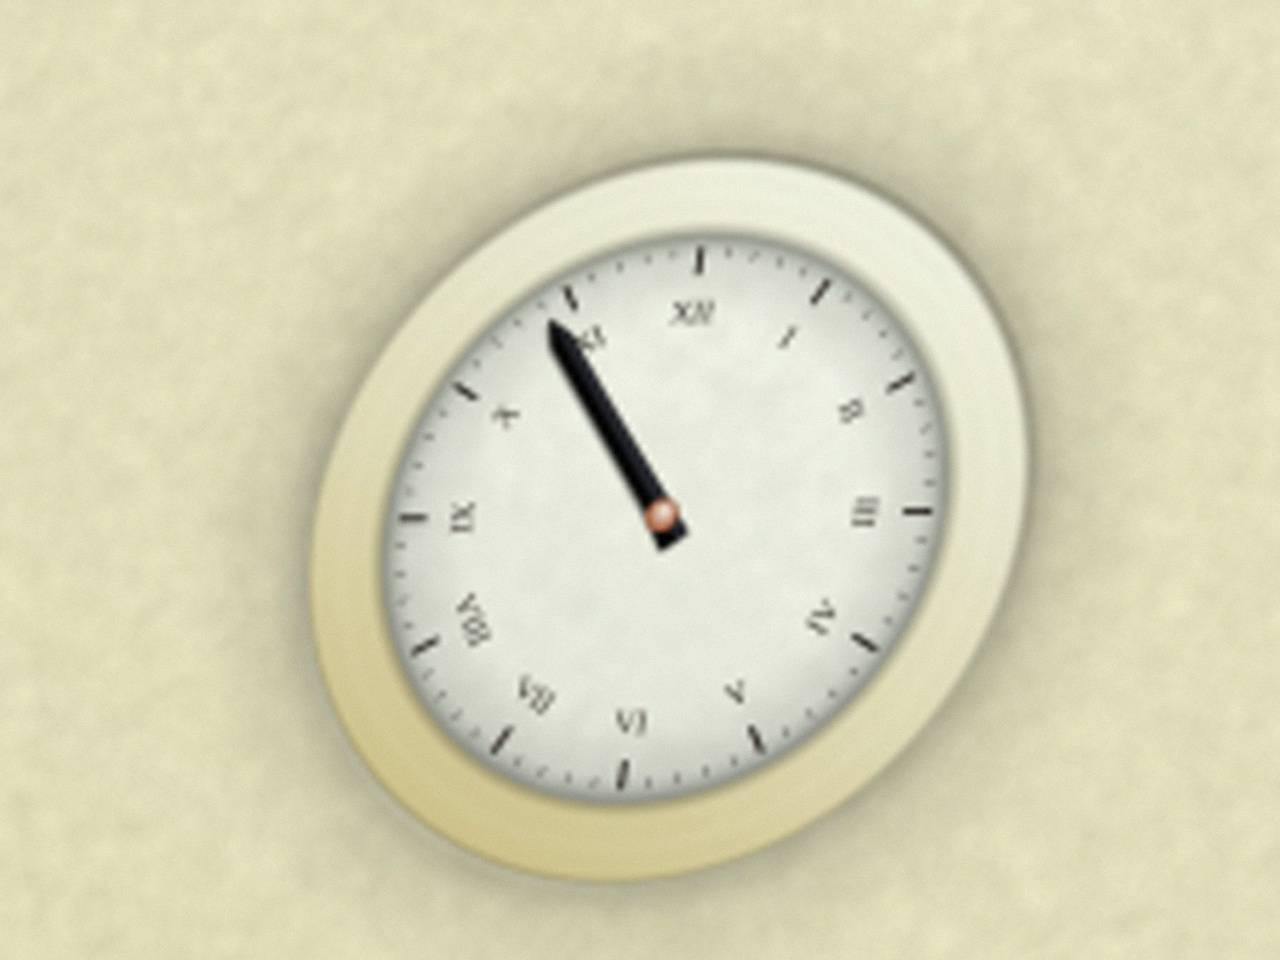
10:54
